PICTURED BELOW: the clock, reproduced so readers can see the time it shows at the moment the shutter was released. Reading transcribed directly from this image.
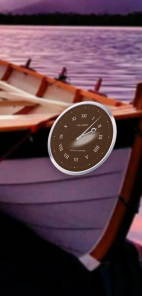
2:07
